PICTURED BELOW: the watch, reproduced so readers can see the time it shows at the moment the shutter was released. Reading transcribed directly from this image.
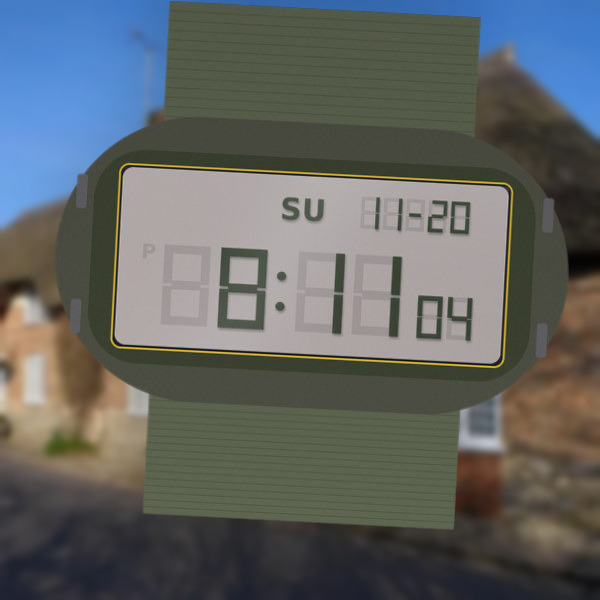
8:11:04
